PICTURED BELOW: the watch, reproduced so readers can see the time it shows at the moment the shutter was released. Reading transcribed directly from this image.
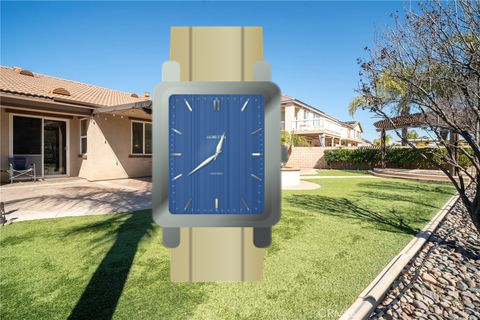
12:39
